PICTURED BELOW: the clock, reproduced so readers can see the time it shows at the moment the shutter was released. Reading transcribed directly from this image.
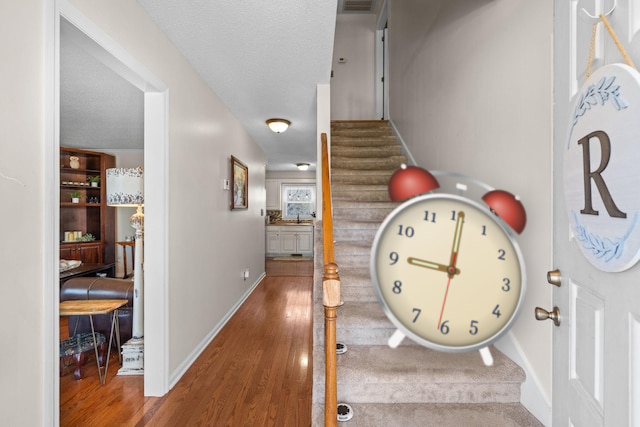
9:00:31
